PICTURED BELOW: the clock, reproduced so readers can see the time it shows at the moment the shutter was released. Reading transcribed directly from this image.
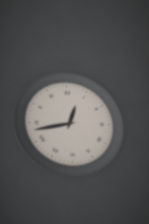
12:43
